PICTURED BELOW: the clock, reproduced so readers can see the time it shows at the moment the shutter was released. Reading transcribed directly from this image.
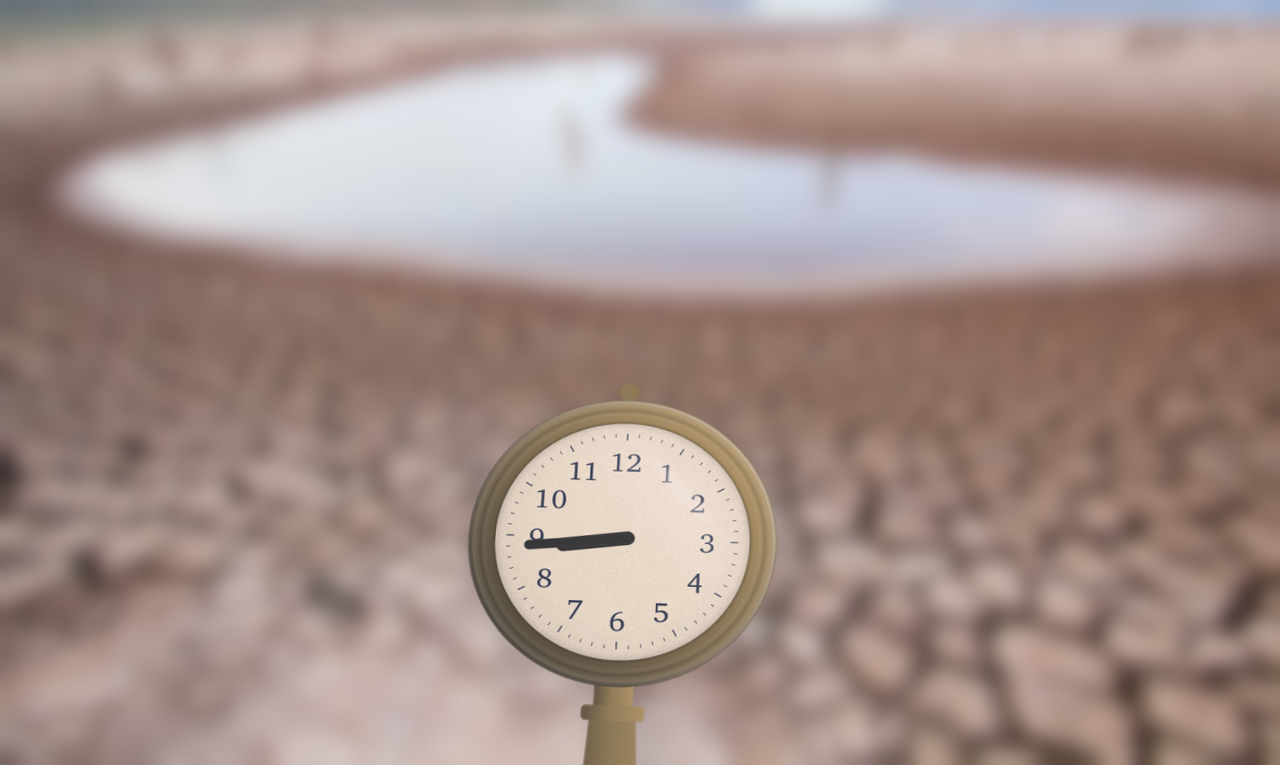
8:44
